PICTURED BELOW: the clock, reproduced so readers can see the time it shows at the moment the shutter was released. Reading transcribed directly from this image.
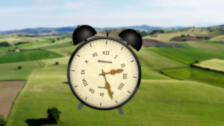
2:26
